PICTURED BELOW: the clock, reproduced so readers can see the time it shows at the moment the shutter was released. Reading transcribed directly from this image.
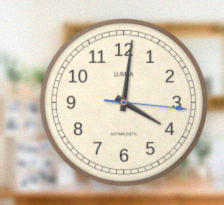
4:01:16
